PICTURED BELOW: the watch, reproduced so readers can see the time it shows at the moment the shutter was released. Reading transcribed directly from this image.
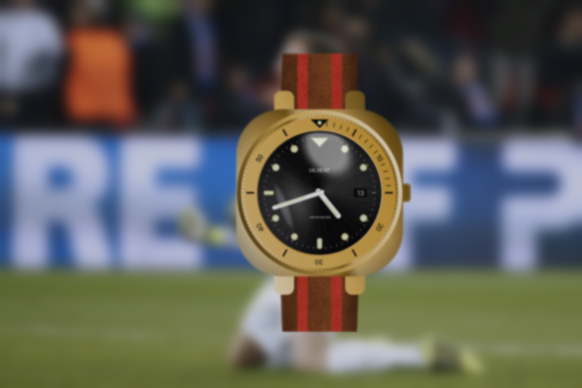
4:42
